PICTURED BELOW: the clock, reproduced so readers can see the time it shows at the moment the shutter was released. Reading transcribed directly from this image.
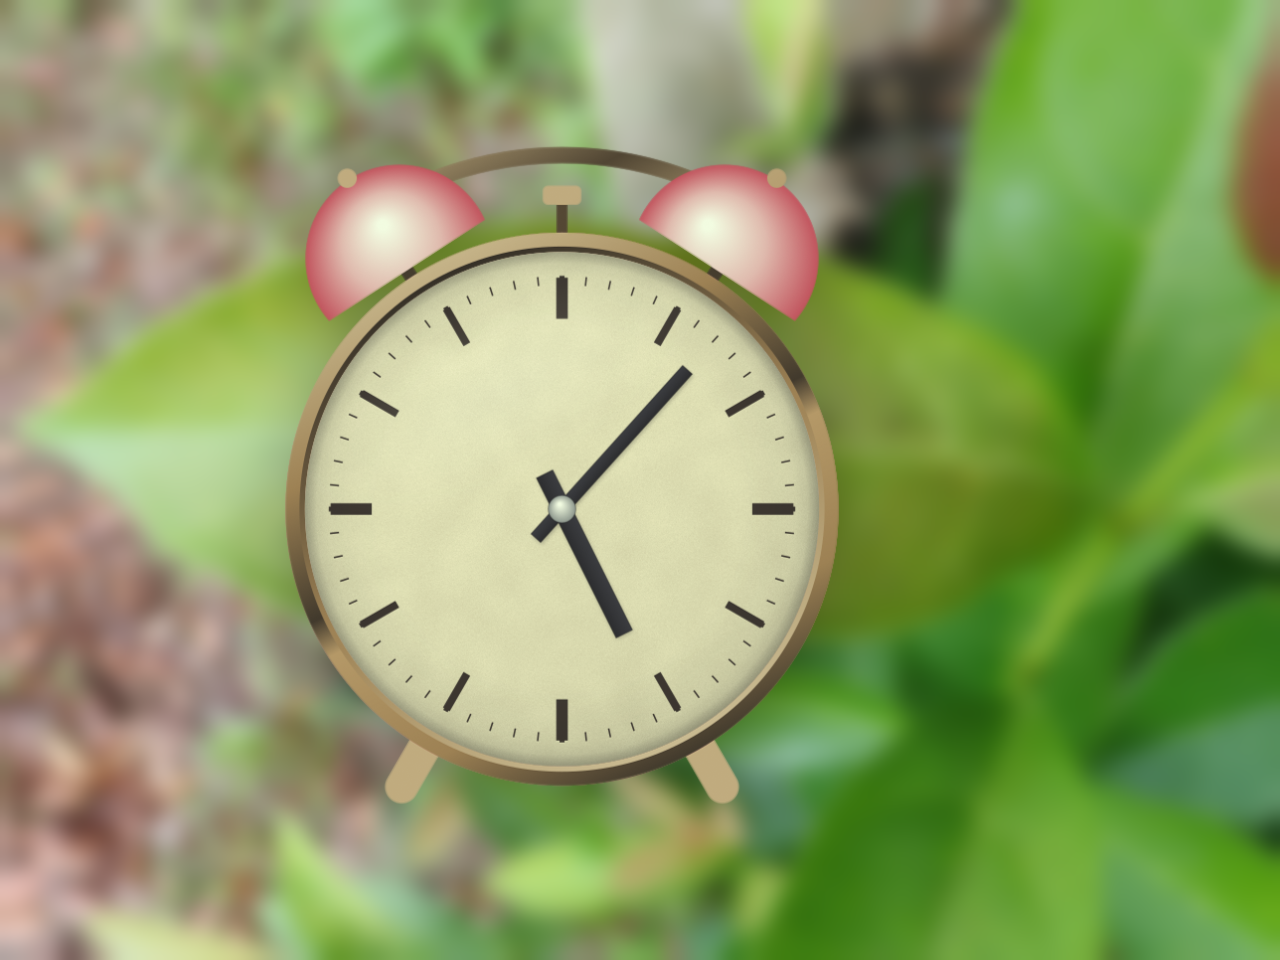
5:07
